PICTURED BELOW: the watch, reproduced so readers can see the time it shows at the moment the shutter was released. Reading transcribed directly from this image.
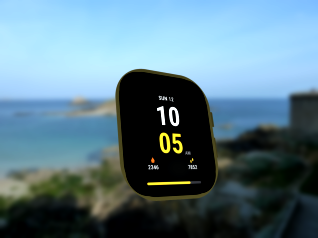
10:05
